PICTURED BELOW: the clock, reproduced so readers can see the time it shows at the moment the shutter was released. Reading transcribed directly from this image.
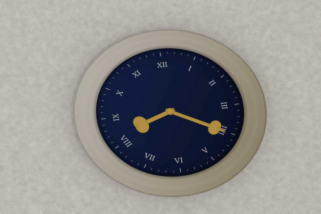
8:20
